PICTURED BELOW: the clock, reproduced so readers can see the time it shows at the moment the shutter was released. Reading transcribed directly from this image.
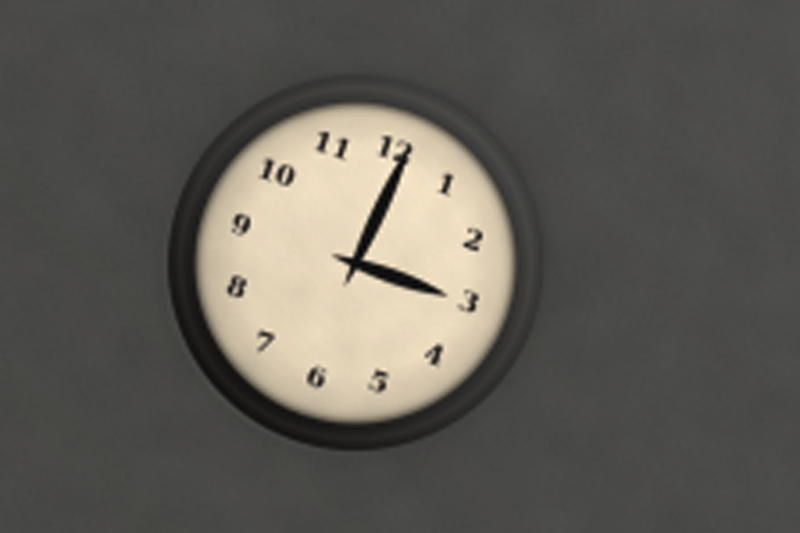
3:01
